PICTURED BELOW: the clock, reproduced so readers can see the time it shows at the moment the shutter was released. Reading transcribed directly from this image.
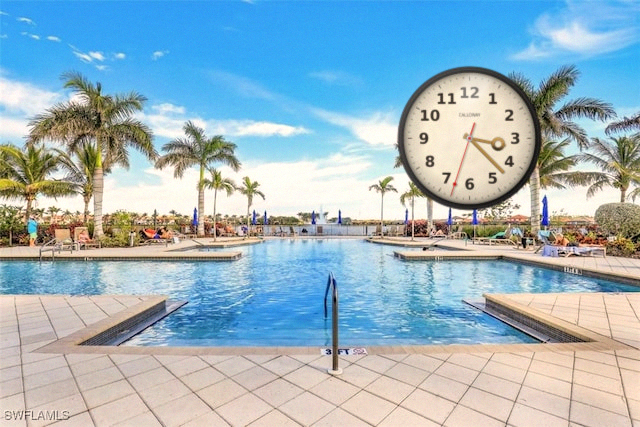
3:22:33
